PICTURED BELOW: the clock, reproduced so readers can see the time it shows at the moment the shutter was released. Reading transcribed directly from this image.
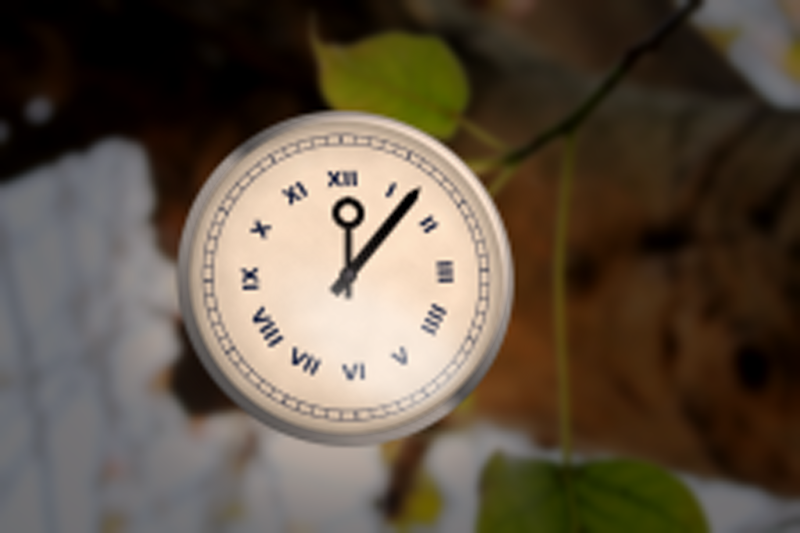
12:07
